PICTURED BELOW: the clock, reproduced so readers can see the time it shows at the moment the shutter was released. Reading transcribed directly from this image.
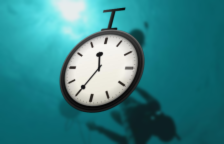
11:35
